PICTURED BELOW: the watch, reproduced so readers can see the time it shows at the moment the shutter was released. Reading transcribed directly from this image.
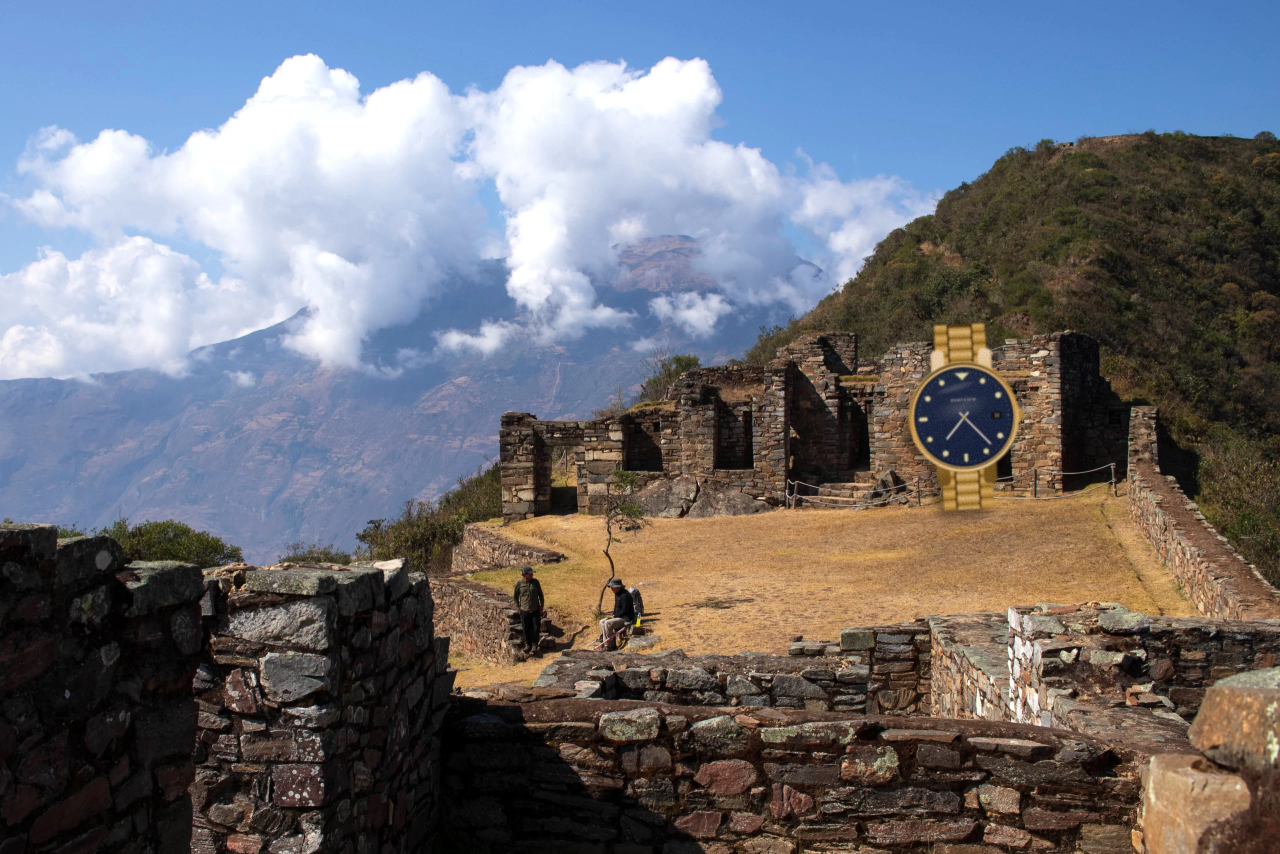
7:23
